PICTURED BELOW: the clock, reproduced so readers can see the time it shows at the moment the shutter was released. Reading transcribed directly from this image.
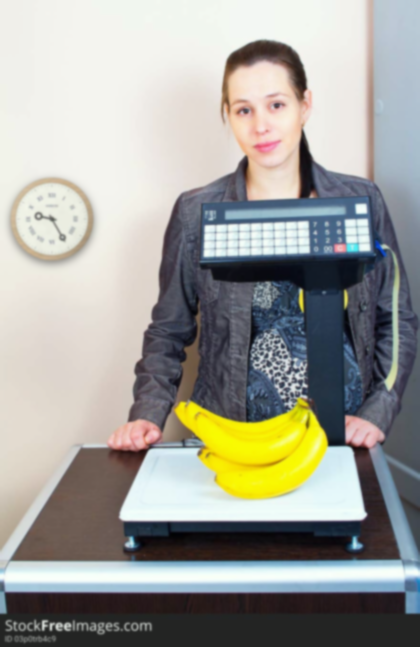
9:25
